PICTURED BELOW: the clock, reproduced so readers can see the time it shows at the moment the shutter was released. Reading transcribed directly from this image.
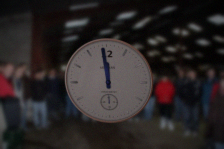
11:59
